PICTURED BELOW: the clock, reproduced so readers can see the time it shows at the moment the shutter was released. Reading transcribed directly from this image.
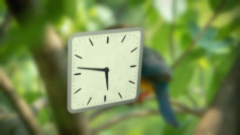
5:47
